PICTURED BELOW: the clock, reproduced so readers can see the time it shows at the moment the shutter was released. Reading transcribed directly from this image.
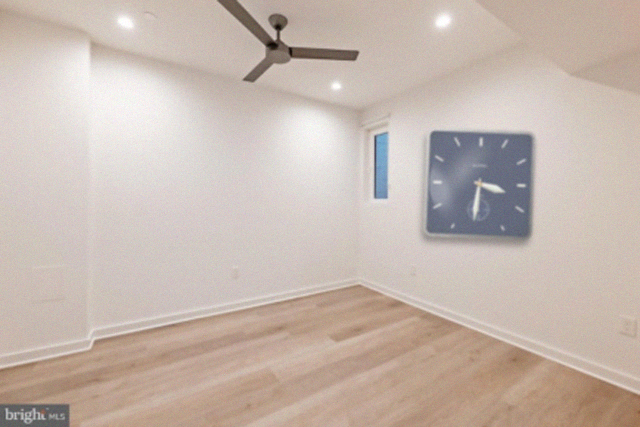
3:31
